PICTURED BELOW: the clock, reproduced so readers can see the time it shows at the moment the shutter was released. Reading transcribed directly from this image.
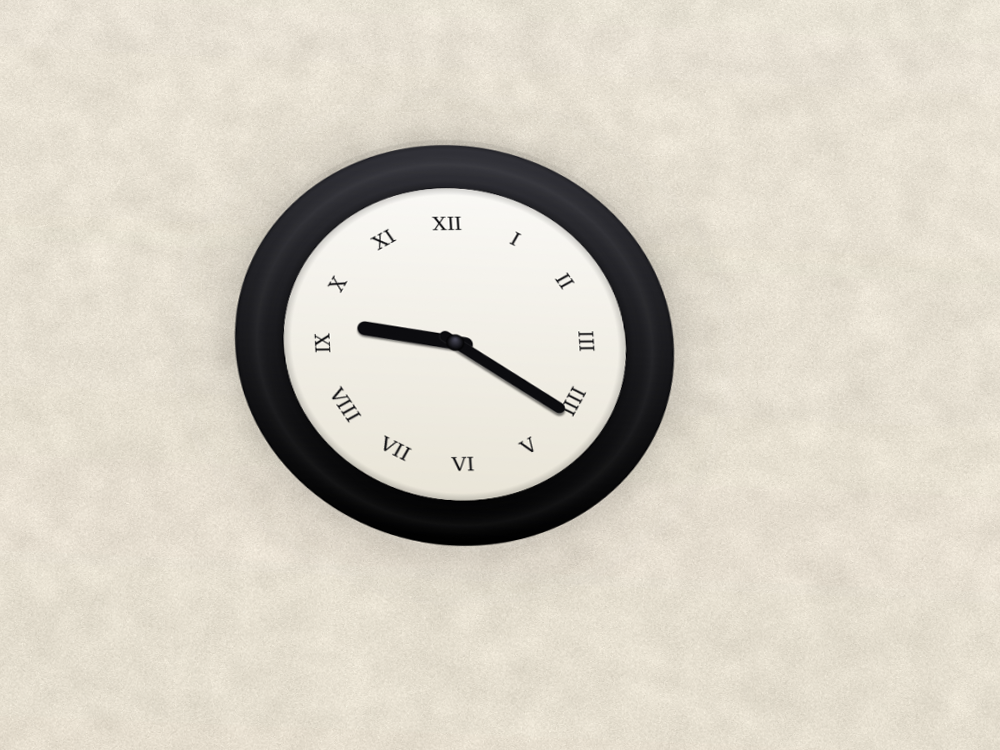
9:21
